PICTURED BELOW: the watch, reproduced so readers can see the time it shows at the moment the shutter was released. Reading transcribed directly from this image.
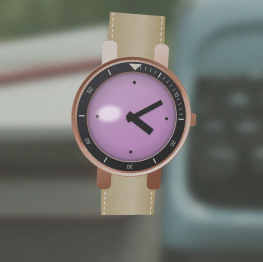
4:10
